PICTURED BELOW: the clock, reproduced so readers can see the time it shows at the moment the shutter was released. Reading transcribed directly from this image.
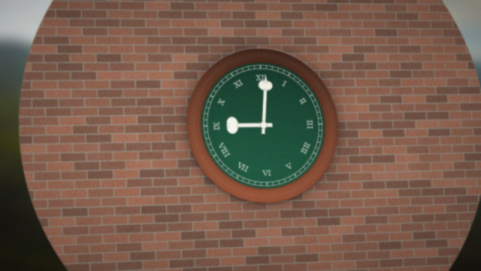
9:01
